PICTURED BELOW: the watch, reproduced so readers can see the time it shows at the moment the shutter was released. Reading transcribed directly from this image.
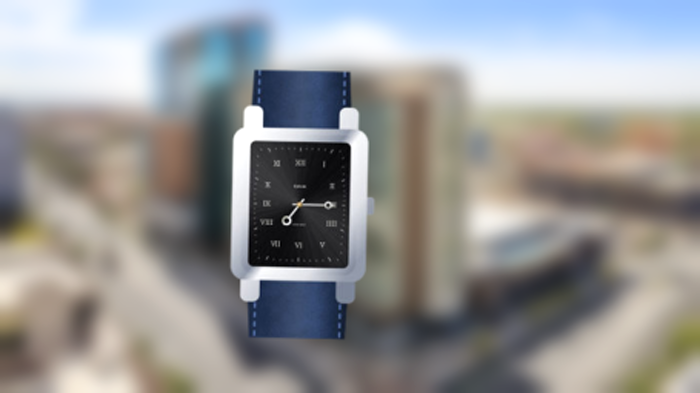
7:15
